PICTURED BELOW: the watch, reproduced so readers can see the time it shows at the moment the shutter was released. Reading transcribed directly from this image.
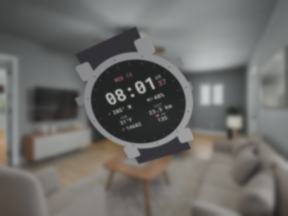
8:01
